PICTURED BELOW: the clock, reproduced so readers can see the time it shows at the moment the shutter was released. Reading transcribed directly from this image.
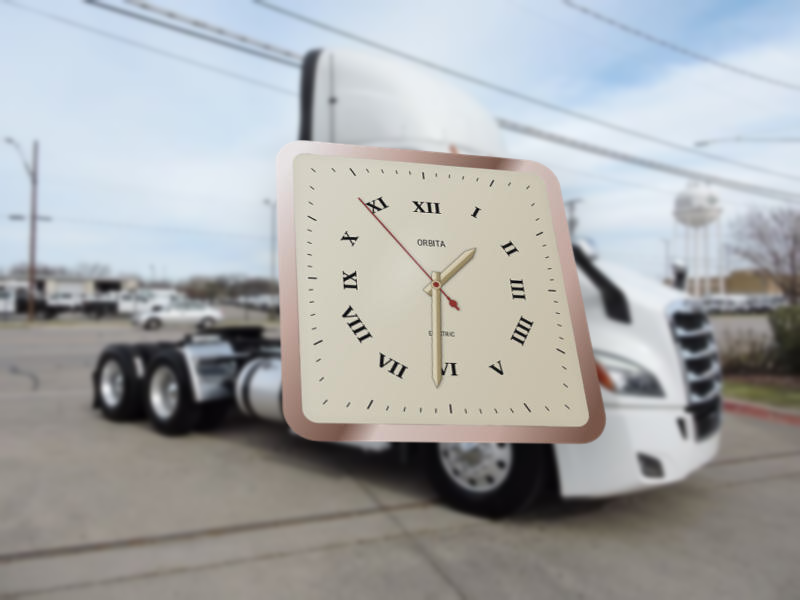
1:30:54
